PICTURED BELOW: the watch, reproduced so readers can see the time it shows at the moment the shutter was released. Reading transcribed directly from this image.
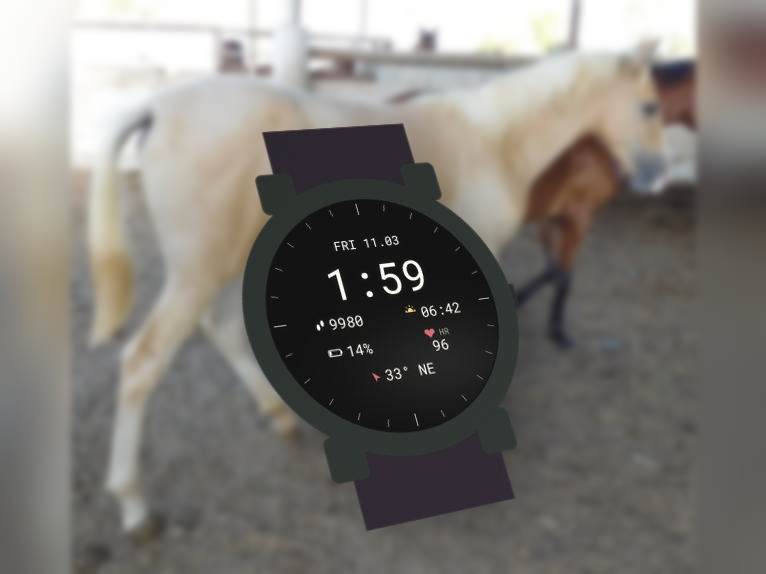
1:59
